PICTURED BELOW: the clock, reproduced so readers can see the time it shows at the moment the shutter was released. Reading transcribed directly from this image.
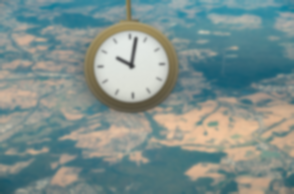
10:02
